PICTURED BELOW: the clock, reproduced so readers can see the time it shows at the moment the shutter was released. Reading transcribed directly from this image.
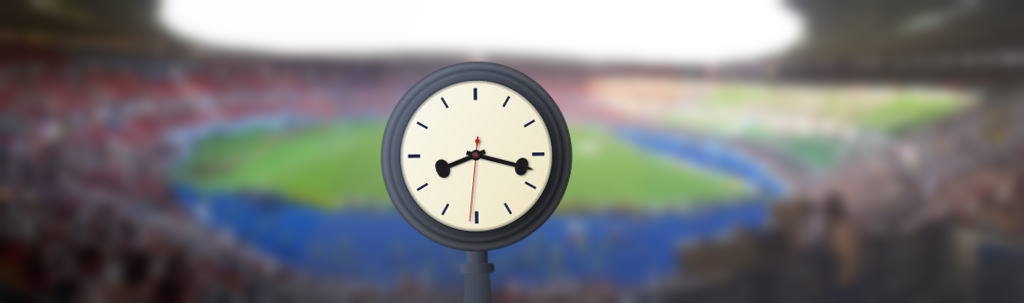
8:17:31
